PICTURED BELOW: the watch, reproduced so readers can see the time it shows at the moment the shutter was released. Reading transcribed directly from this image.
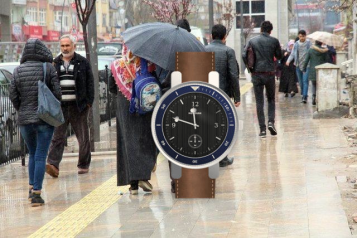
11:48
